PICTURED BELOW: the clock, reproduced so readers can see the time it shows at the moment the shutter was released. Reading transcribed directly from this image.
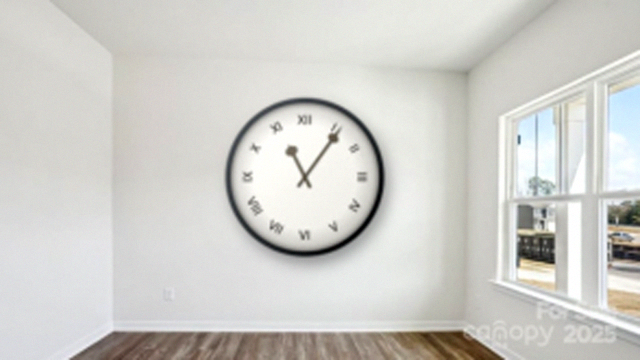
11:06
